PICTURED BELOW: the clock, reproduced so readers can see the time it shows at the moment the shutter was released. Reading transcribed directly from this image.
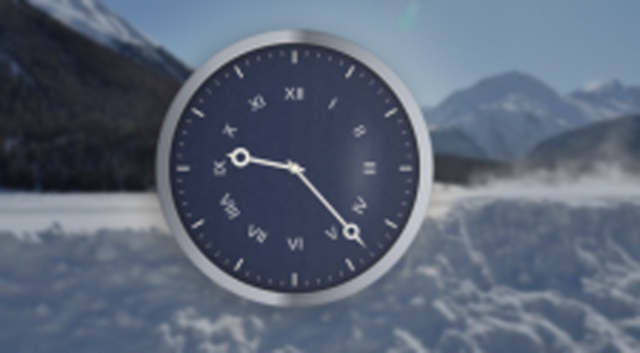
9:23
